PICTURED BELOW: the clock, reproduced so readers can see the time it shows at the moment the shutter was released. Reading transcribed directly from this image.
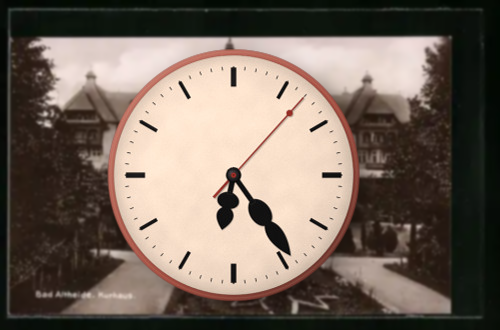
6:24:07
